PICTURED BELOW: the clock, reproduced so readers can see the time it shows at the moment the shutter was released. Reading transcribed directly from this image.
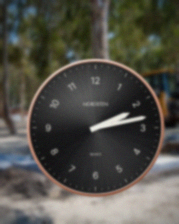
2:13
